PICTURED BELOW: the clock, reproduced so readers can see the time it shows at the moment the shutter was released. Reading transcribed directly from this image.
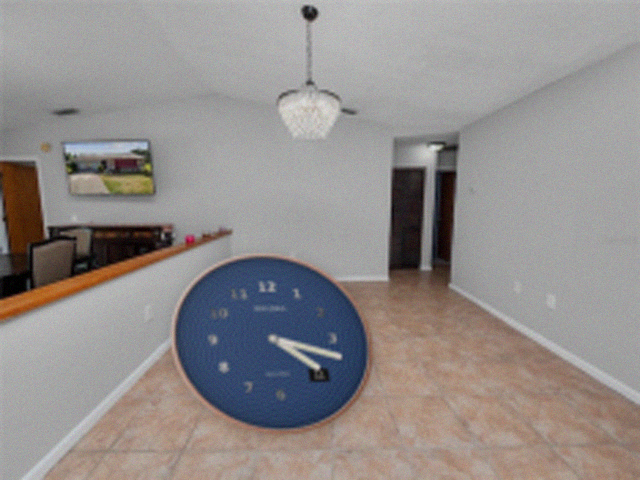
4:18
